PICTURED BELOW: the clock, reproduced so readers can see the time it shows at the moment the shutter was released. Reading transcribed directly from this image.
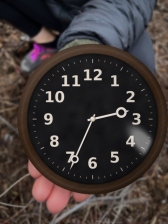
2:34
